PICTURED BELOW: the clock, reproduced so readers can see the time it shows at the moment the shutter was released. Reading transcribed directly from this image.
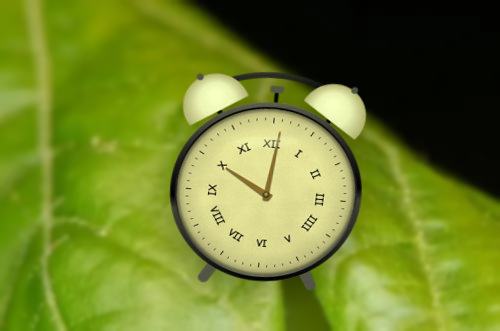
10:01
